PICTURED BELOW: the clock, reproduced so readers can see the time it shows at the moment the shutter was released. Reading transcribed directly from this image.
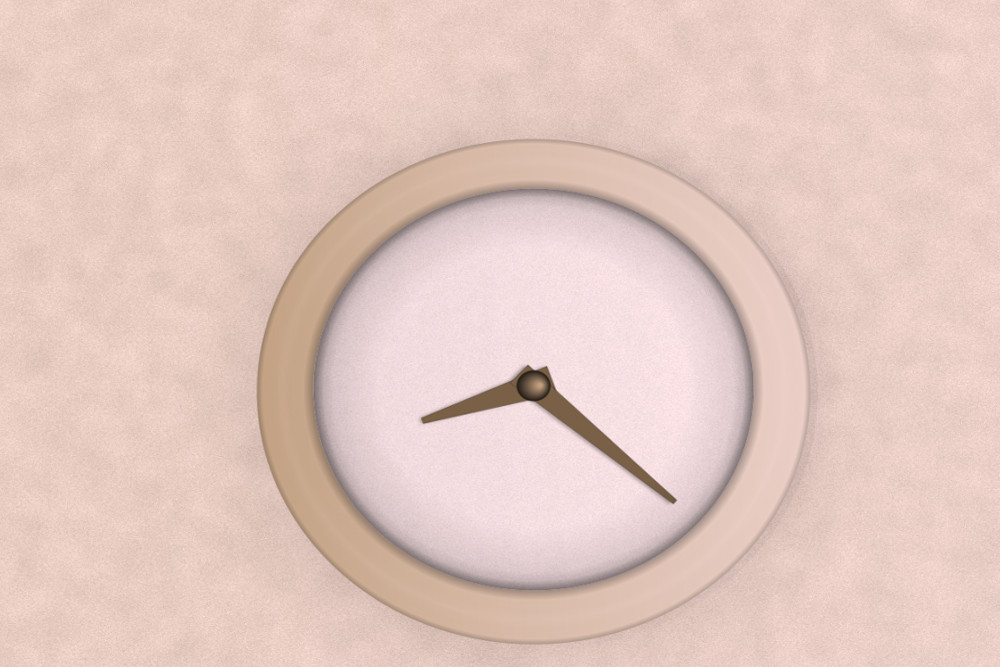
8:22
